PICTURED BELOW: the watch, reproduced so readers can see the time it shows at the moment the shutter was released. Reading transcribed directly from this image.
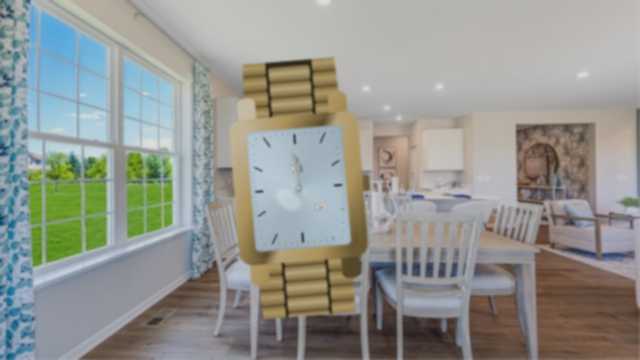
11:59
